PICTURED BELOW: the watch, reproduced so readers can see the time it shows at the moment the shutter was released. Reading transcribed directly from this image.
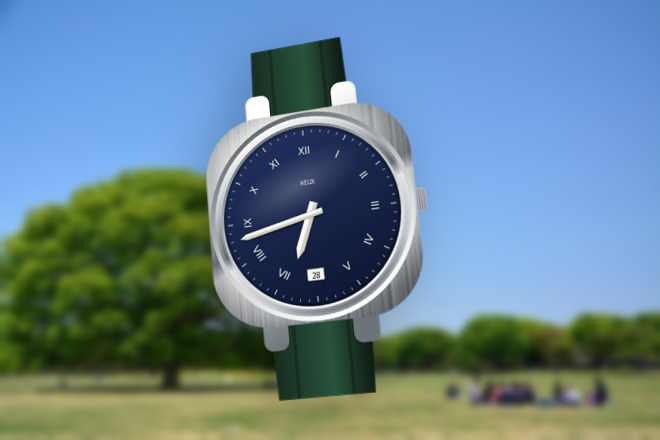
6:43
